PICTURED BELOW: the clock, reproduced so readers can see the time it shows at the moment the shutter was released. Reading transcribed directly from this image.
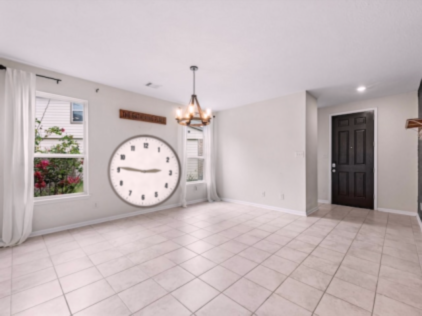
2:46
